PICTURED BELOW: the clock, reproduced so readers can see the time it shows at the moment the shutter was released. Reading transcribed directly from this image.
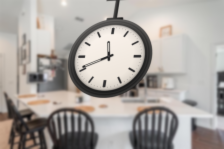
11:41
